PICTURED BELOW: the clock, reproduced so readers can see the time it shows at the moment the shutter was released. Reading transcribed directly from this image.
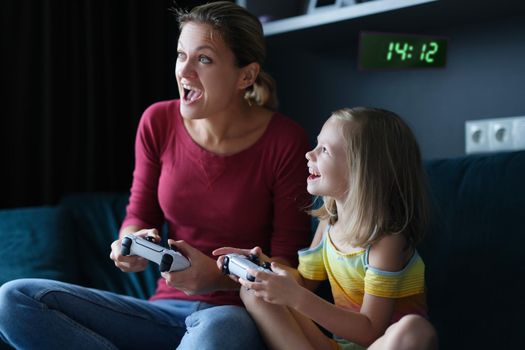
14:12
